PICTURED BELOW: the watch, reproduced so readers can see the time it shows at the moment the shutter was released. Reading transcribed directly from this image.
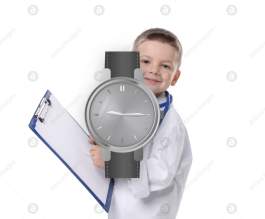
9:15
